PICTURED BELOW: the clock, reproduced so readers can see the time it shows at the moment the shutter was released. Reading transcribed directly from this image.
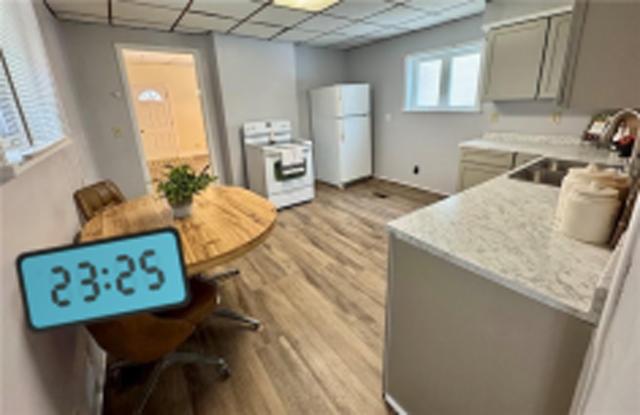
23:25
